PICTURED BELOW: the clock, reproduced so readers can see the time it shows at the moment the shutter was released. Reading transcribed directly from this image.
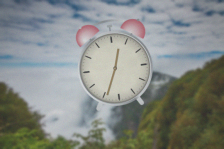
12:34
